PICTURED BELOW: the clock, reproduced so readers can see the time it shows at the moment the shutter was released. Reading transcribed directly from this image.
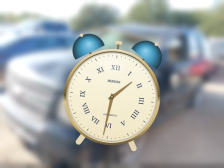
1:31
